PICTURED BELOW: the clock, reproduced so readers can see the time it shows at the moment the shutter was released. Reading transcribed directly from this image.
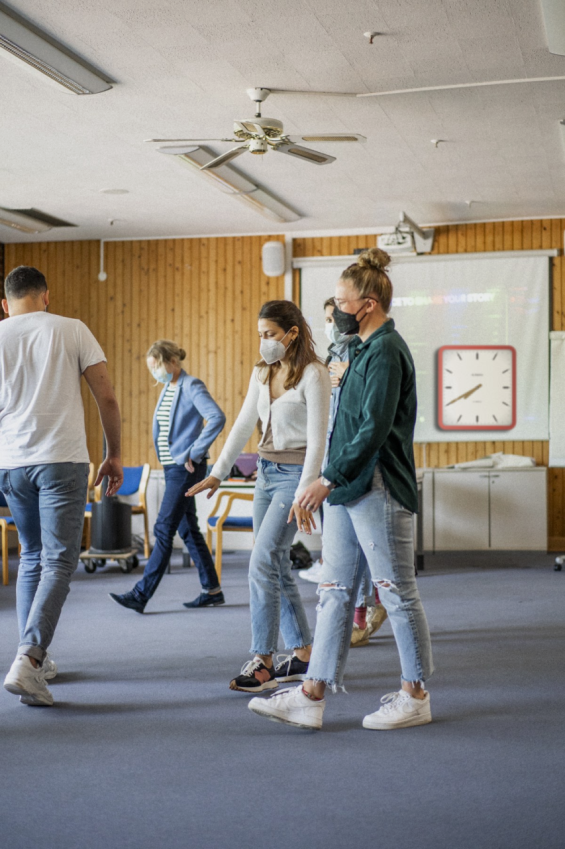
7:40
